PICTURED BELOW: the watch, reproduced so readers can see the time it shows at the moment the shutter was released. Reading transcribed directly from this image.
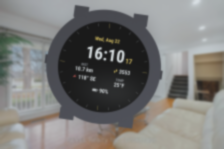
16:10
